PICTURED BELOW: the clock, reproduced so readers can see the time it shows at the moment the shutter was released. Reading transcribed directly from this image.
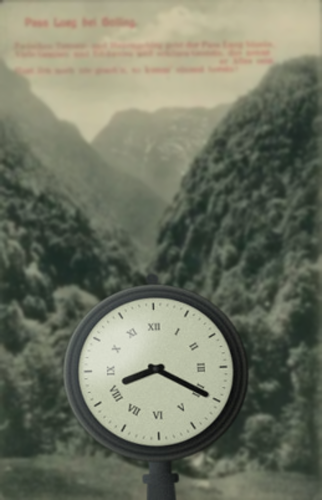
8:20
